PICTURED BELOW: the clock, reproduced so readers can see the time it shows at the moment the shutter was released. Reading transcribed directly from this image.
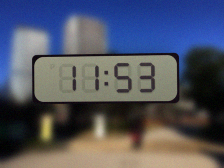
11:53
